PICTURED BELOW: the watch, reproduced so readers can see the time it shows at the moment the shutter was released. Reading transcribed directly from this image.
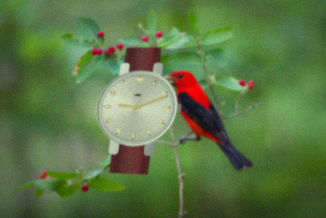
9:11
